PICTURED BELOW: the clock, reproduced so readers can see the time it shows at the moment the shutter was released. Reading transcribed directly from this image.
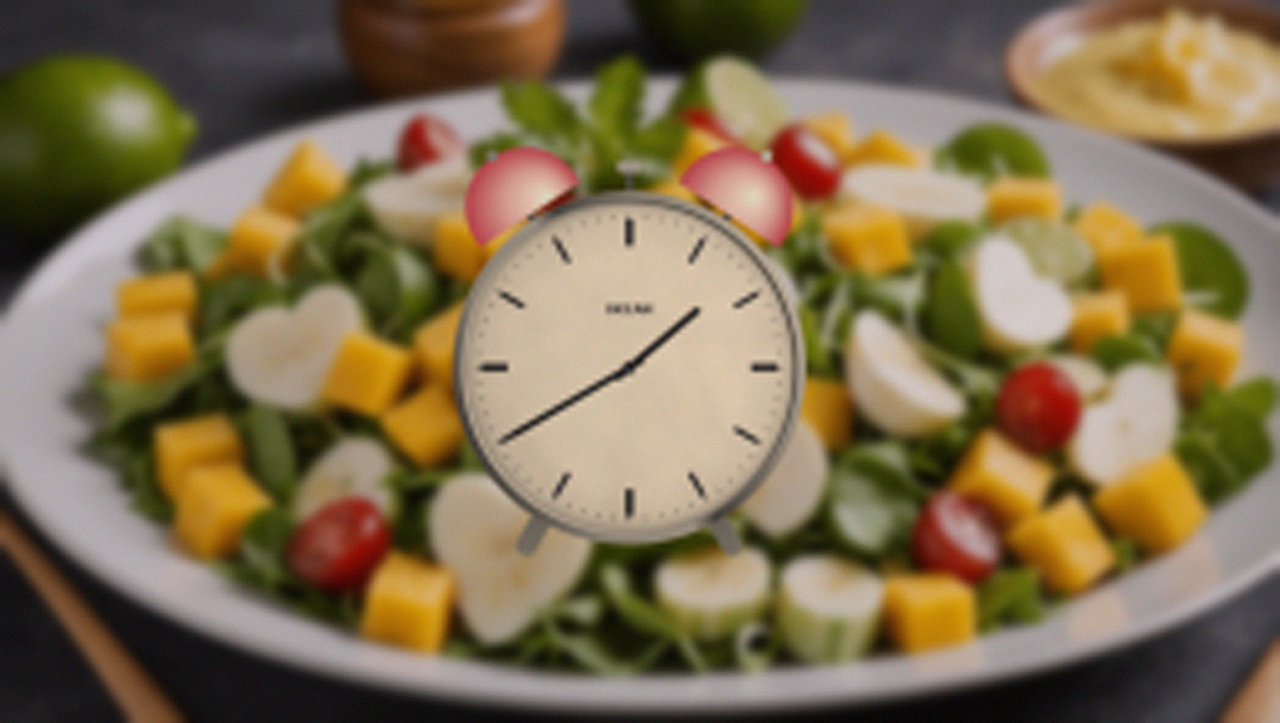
1:40
